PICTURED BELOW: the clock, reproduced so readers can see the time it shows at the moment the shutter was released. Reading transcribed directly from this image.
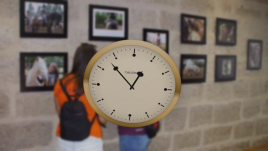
12:53
